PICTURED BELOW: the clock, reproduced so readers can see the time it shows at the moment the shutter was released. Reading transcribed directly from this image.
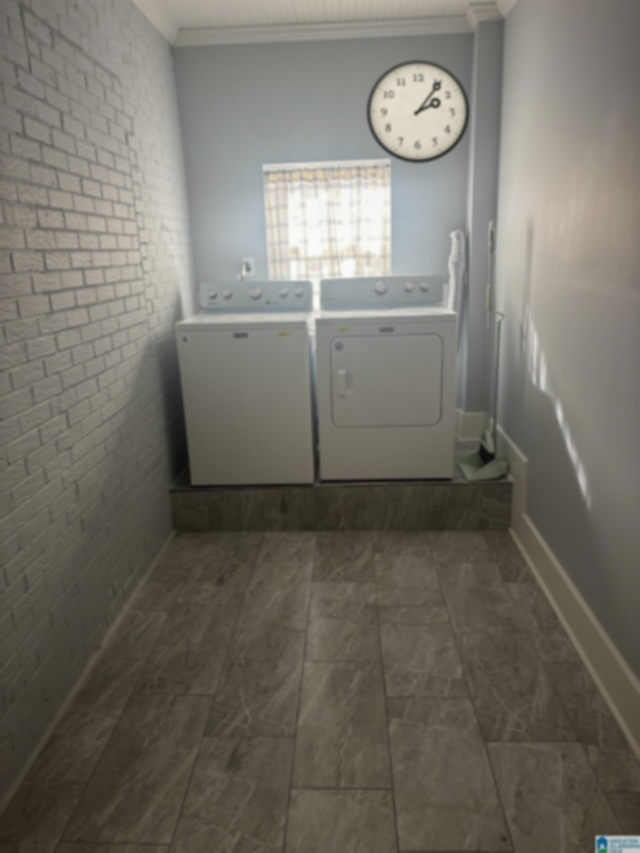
2:06
